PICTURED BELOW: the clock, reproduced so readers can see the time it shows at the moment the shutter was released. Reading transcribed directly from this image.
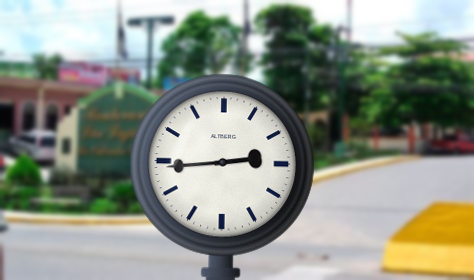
2:44
